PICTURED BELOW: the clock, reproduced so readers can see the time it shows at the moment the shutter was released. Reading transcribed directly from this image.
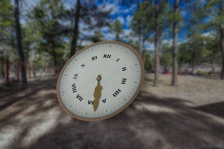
5:28
